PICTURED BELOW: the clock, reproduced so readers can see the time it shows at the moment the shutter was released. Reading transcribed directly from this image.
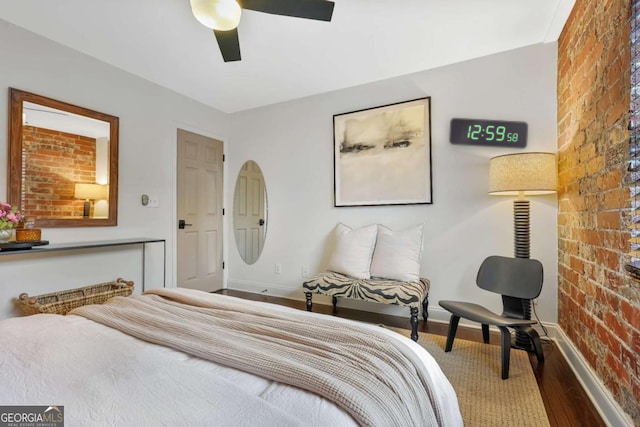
12:59
